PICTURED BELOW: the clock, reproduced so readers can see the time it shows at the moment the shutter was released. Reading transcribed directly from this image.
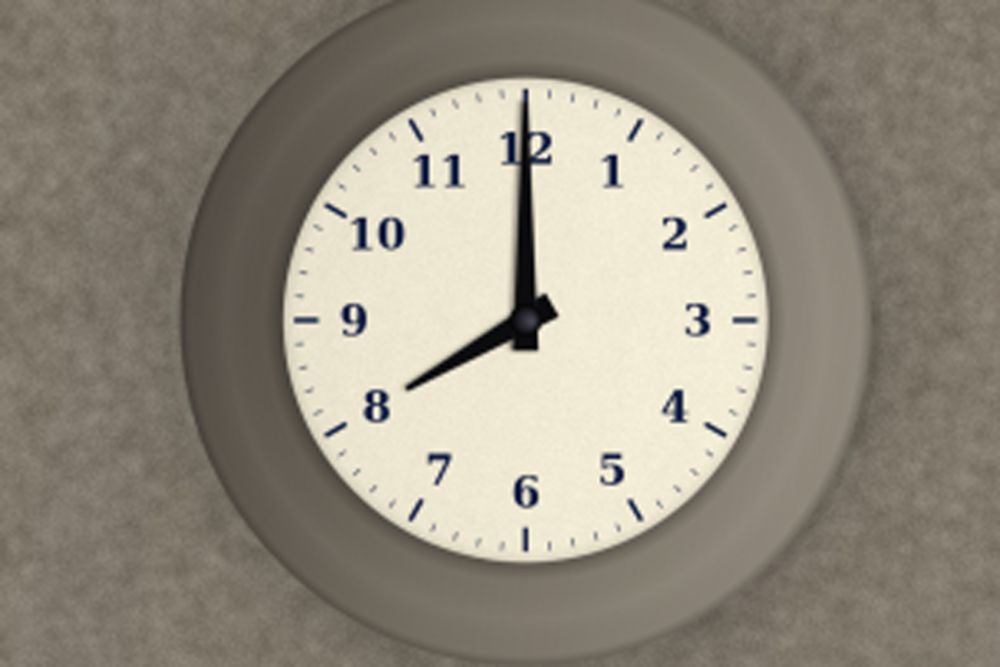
8:00
